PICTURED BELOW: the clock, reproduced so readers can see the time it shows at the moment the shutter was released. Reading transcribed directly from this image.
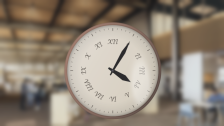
4:05
